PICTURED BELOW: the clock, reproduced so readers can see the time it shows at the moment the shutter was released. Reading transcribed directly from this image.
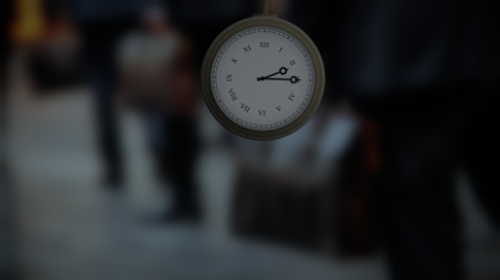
2:15
